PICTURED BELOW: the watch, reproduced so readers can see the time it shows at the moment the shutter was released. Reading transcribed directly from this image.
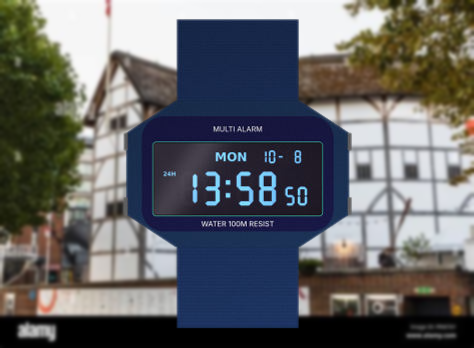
13:58:50
